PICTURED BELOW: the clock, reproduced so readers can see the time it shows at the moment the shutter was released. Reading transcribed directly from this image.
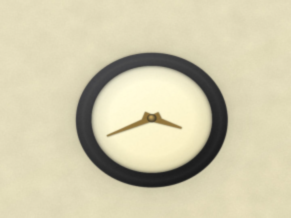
3:41
